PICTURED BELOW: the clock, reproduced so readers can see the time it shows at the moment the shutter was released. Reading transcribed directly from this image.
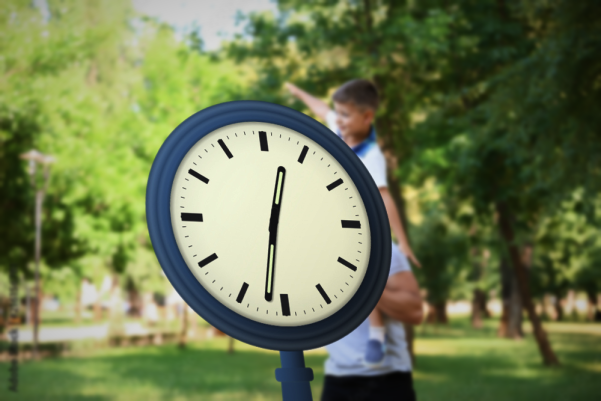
12:32
